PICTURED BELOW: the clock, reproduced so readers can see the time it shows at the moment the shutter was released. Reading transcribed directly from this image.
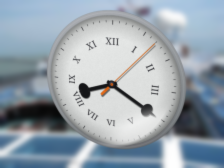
8:20:07
